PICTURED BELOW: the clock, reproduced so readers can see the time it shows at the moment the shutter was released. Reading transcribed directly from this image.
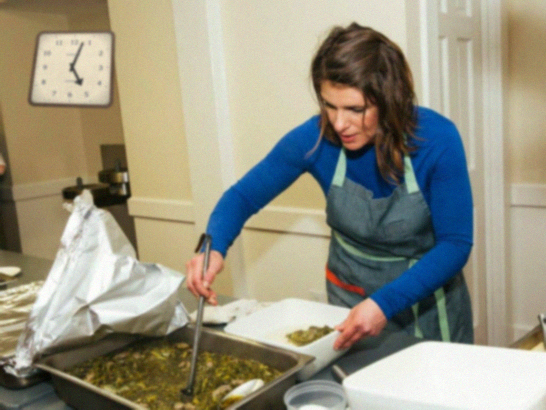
5:03
